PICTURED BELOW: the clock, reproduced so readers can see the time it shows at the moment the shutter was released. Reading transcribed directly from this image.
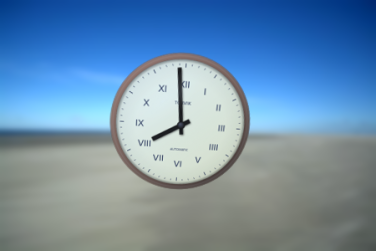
7:59
